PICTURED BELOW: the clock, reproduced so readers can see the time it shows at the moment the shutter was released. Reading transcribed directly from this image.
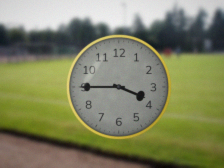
3:45
